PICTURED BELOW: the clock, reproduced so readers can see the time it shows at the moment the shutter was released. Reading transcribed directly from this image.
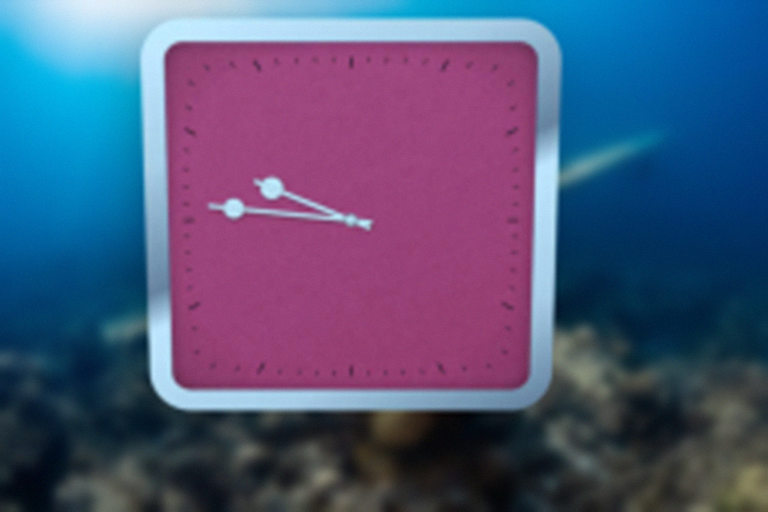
9:46
